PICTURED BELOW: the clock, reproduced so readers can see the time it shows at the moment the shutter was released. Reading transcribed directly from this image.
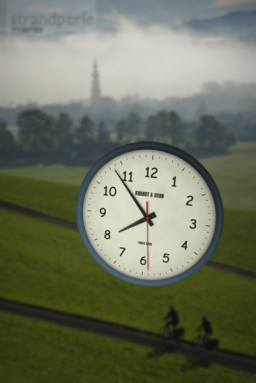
7:53:29
